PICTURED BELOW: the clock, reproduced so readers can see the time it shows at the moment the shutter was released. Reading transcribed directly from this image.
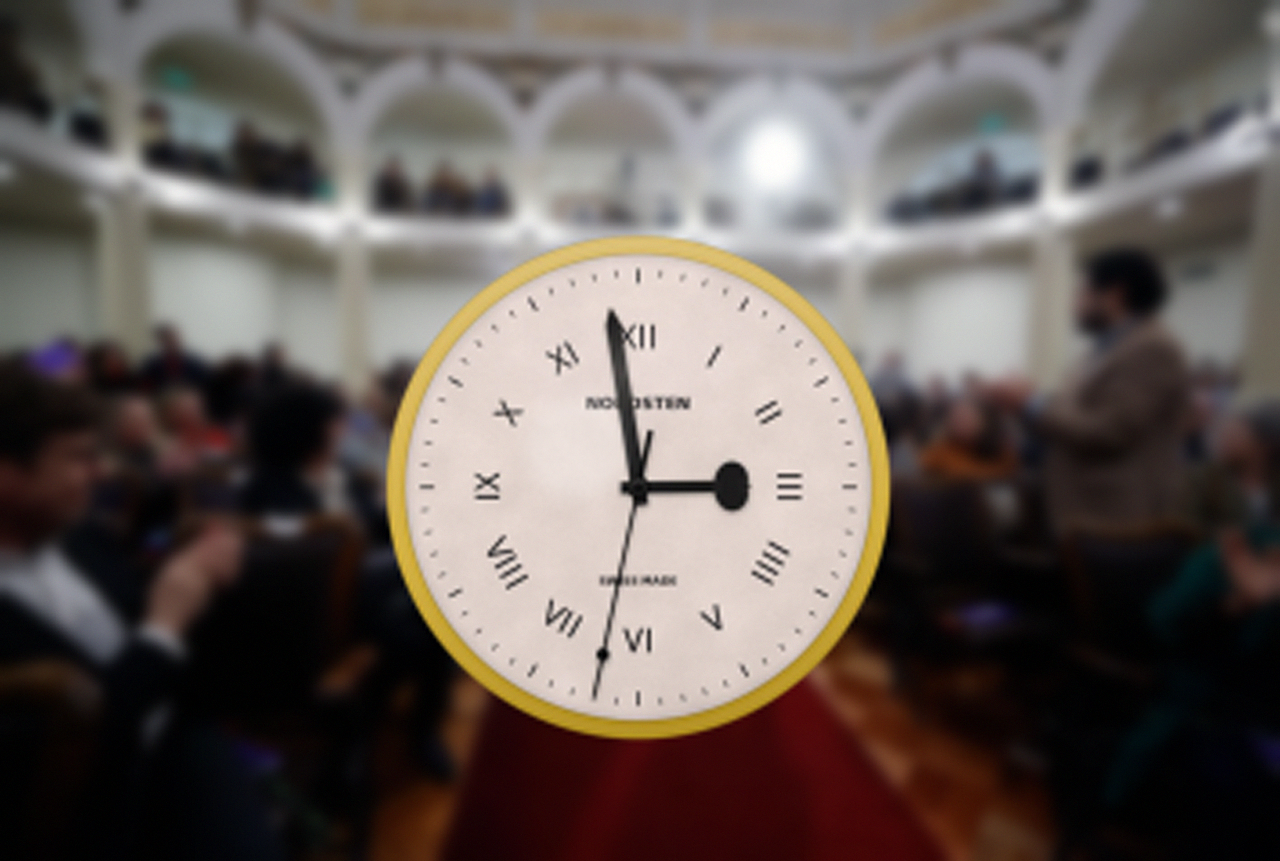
2:58:32
